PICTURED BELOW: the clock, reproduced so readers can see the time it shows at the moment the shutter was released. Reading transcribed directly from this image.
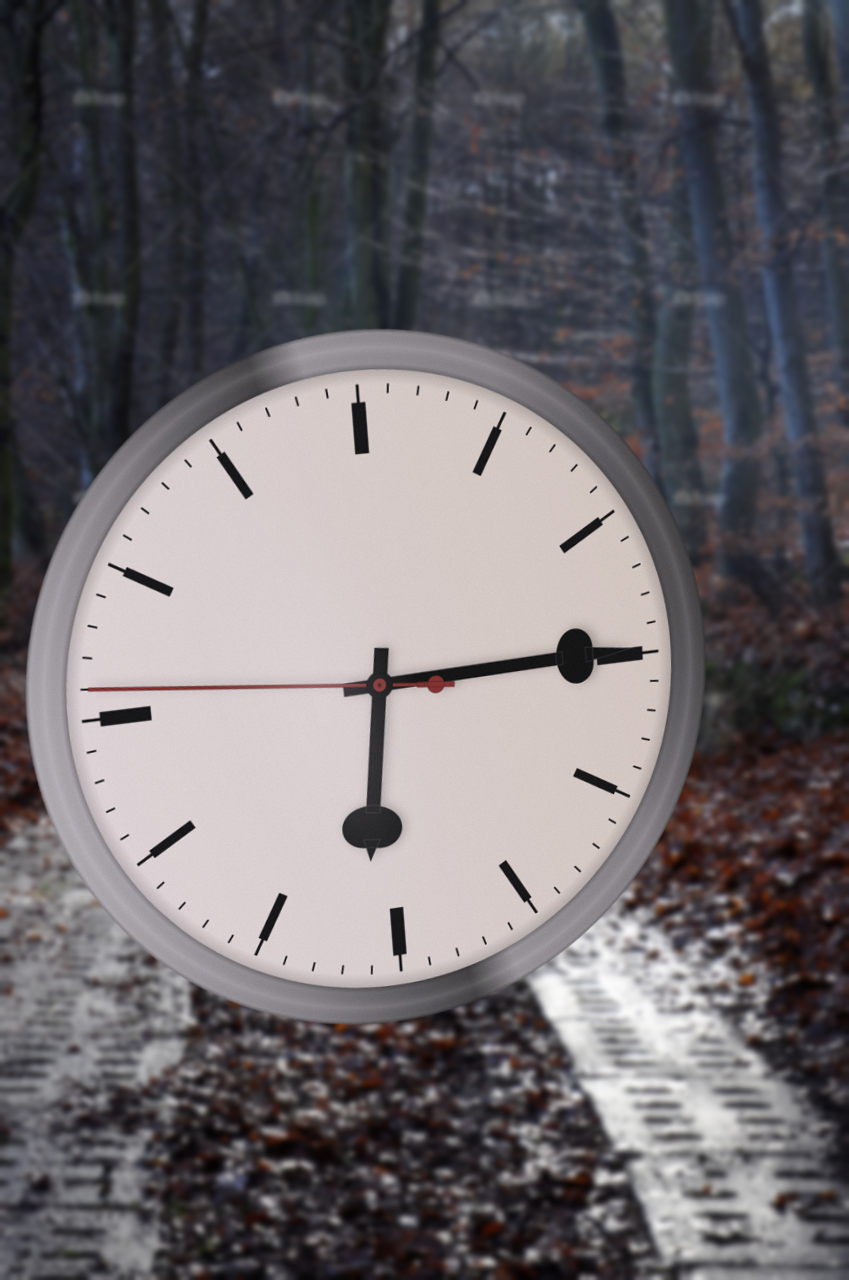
6:14:46
